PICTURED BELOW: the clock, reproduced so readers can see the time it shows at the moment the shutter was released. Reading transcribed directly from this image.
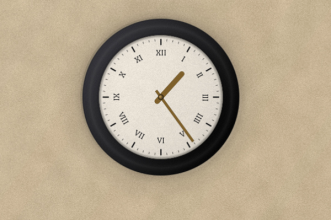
1:24
